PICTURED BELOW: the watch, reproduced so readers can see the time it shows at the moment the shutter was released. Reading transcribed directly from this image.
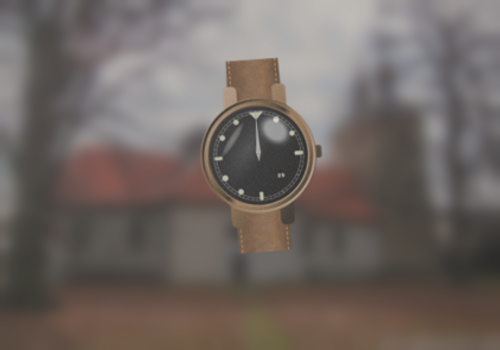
12:00
